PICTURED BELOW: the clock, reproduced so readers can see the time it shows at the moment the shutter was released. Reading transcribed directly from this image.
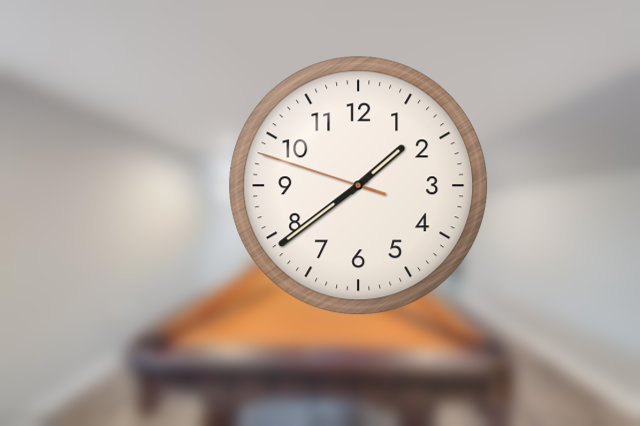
1:38:48
